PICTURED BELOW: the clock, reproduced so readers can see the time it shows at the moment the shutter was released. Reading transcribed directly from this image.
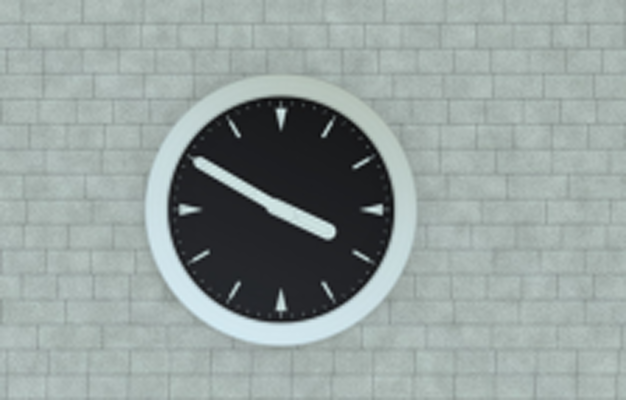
3:50
